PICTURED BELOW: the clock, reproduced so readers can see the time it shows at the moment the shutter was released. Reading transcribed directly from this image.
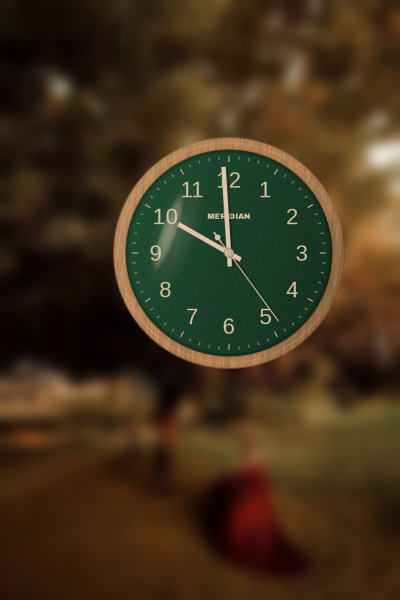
9:59:24
